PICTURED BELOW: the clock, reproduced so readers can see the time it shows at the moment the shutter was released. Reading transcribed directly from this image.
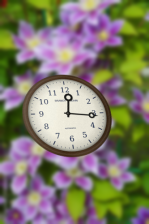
12:16
